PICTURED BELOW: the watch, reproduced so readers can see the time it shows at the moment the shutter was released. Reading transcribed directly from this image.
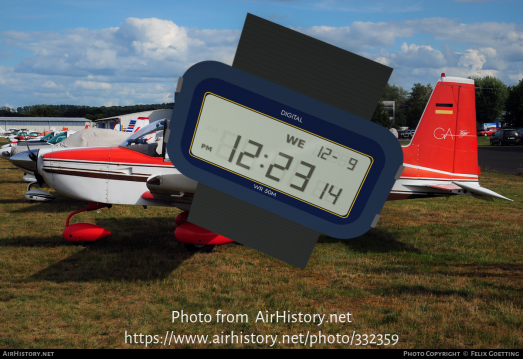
12:23:14
